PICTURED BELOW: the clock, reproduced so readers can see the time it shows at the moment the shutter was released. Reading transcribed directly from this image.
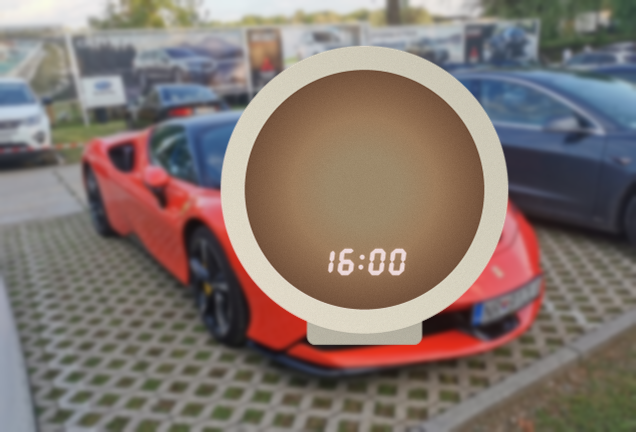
16:00
